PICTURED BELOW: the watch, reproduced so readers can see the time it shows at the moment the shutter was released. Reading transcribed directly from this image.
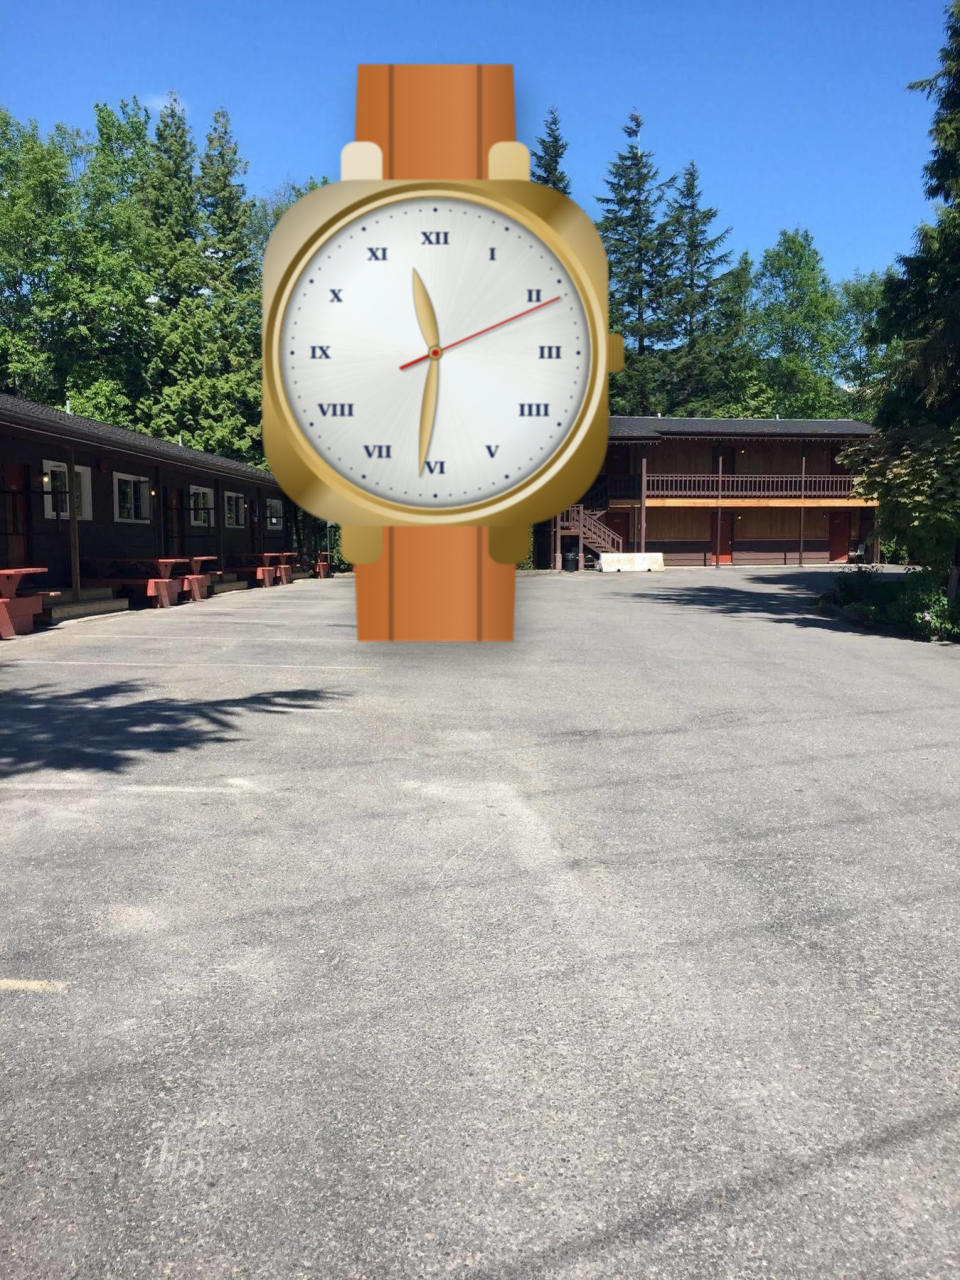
11:31:11
